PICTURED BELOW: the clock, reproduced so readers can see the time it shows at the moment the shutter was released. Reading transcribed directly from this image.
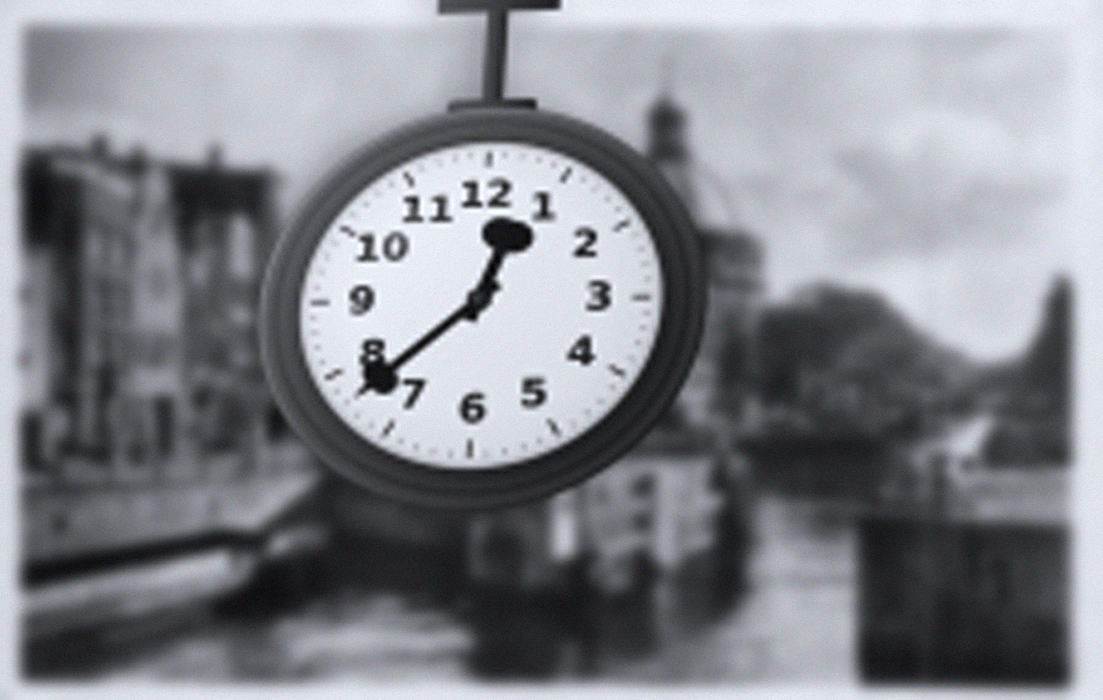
12:38
